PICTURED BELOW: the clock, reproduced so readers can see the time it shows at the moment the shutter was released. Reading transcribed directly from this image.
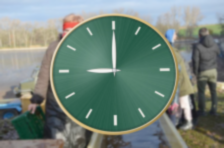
9:00
